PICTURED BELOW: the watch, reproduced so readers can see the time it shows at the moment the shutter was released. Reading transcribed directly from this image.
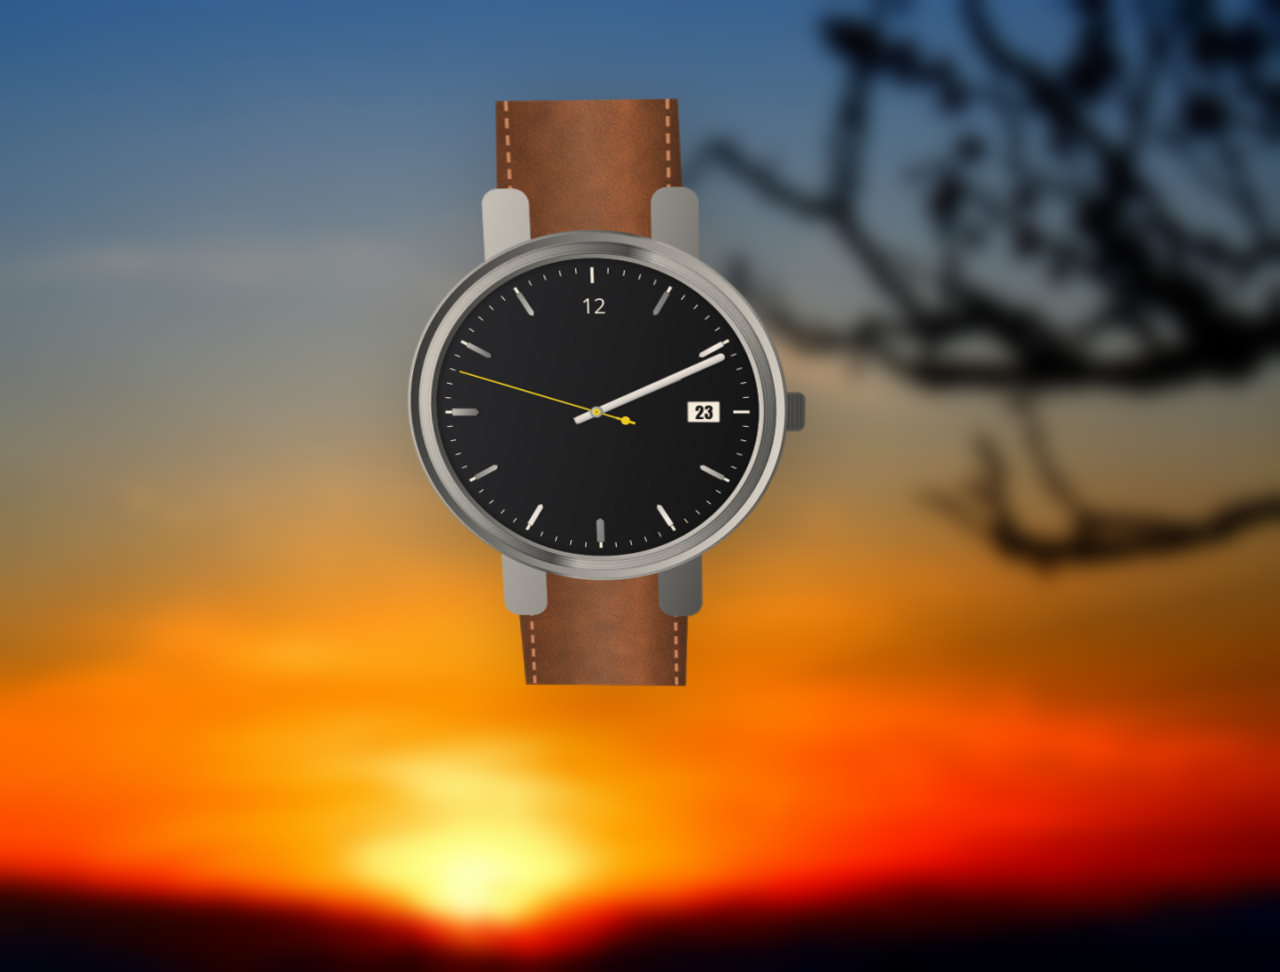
2:10:48
